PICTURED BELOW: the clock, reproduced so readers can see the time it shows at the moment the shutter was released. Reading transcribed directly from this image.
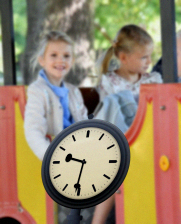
9:31
